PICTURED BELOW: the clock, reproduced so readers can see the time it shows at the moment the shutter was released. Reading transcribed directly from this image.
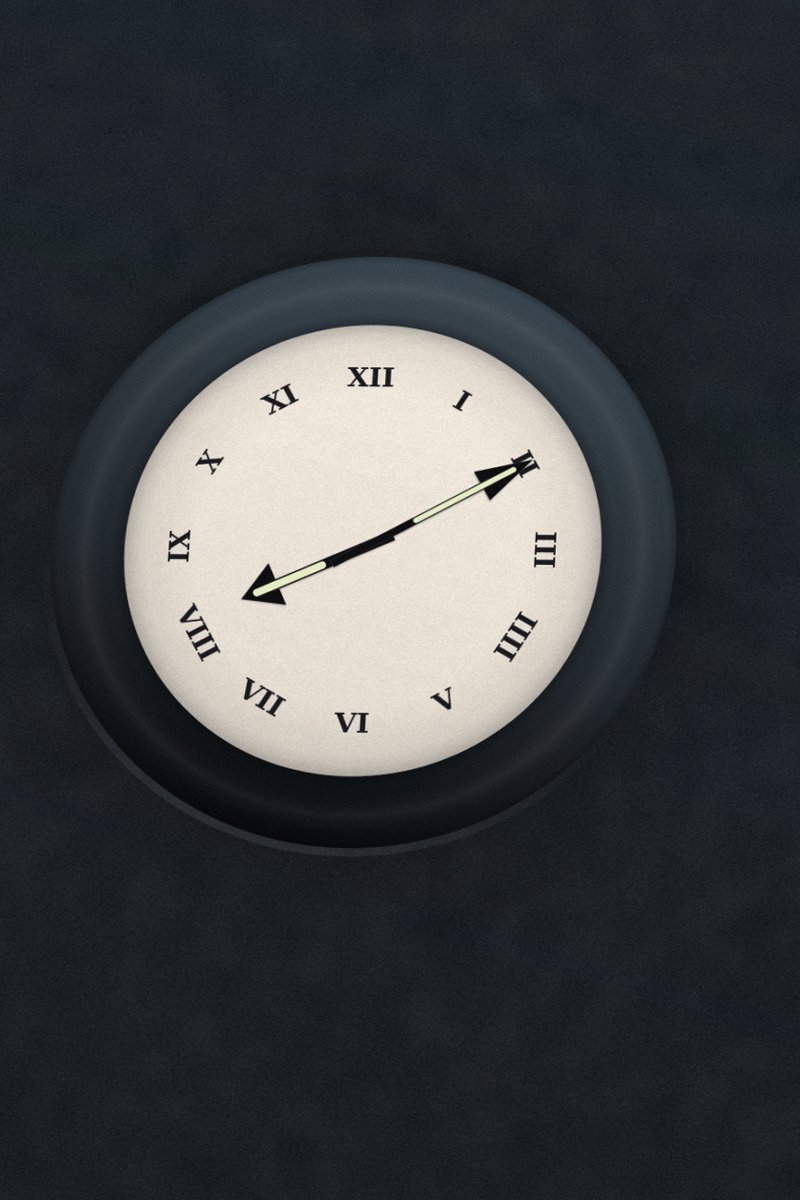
8:10
